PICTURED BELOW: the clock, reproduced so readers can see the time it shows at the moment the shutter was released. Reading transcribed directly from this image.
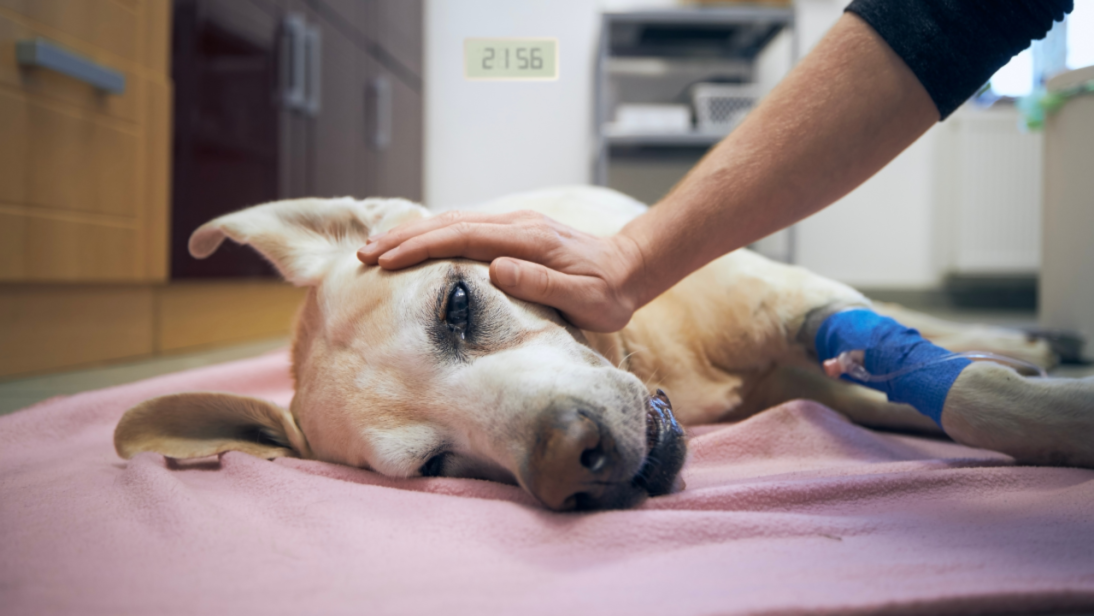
21:56
